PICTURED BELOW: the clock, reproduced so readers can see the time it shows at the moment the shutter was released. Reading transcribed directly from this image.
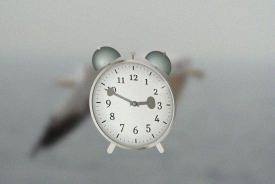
2:49
